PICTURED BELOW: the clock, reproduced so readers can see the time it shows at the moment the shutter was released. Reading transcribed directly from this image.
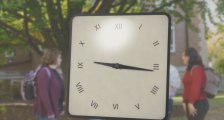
9:16
